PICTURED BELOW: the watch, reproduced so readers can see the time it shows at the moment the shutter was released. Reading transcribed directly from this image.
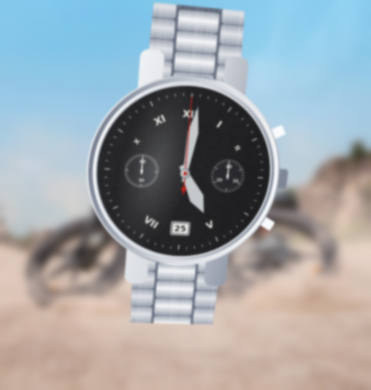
5:01
